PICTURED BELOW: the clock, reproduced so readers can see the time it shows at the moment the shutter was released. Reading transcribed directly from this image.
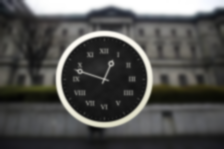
12:48
